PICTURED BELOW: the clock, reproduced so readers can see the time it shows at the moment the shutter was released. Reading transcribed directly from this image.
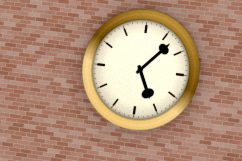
5:07
